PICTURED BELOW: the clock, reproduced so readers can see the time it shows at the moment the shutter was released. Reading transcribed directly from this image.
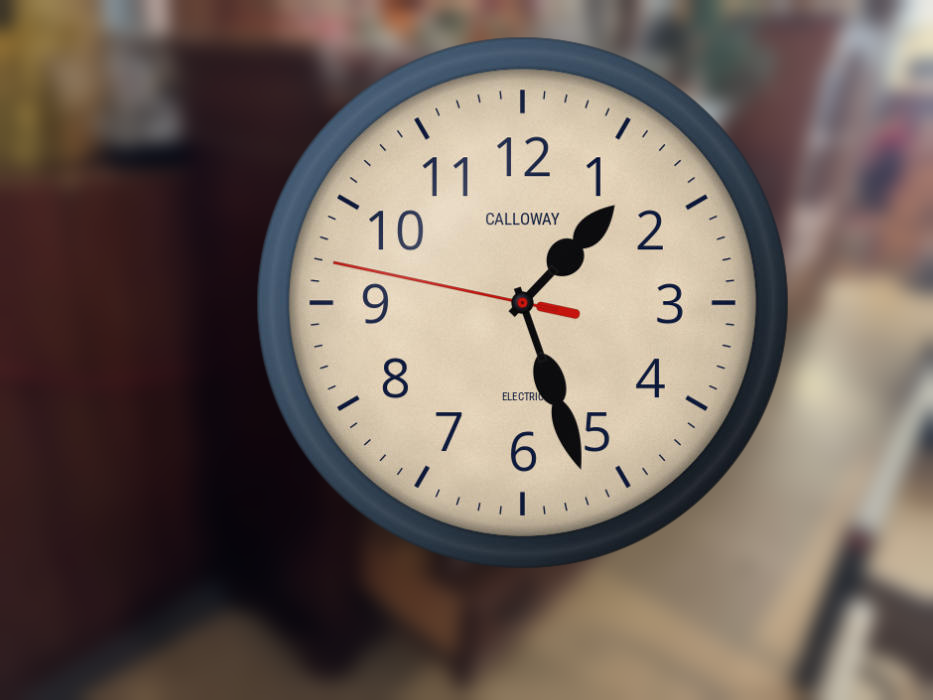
1:26:47
